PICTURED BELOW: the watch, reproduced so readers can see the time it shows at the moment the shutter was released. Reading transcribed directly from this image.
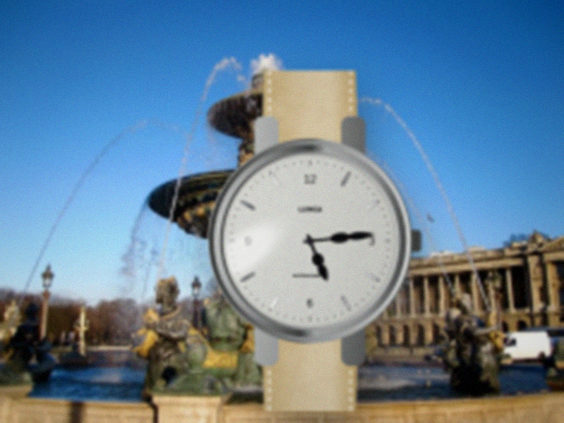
5:14
